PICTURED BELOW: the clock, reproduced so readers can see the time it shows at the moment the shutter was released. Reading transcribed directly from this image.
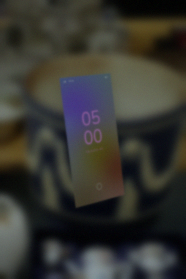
5:00
